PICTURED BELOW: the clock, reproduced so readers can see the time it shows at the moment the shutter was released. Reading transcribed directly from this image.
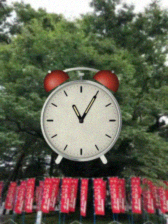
11:05
